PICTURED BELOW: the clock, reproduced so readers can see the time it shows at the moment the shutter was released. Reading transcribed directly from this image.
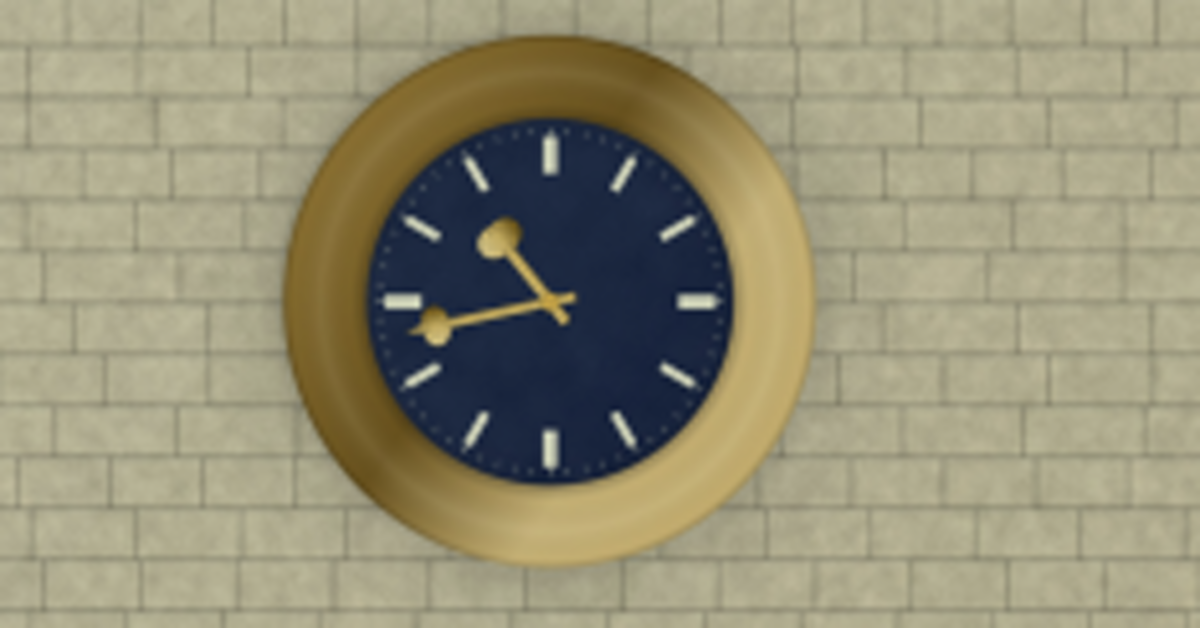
10:43
